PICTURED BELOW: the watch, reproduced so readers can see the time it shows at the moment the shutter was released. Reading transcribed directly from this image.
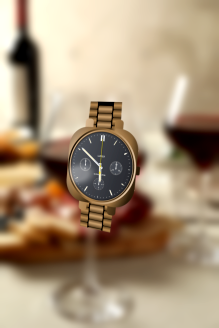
5:51
